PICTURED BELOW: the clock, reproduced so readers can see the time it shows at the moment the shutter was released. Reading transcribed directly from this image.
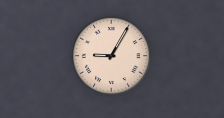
9:05
